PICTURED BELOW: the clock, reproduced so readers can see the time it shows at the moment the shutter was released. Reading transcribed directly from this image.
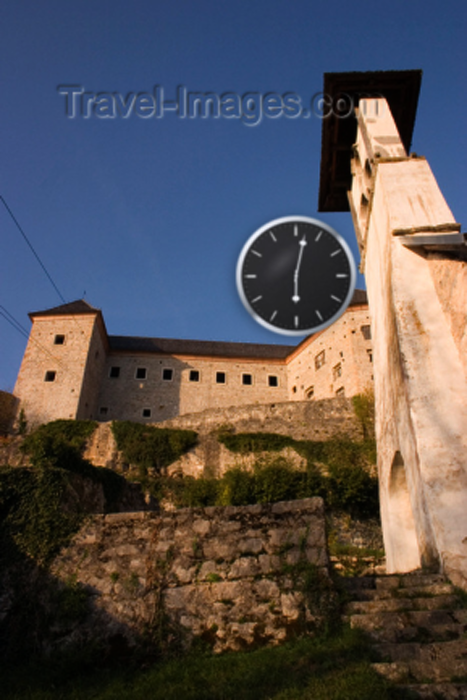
6:02
